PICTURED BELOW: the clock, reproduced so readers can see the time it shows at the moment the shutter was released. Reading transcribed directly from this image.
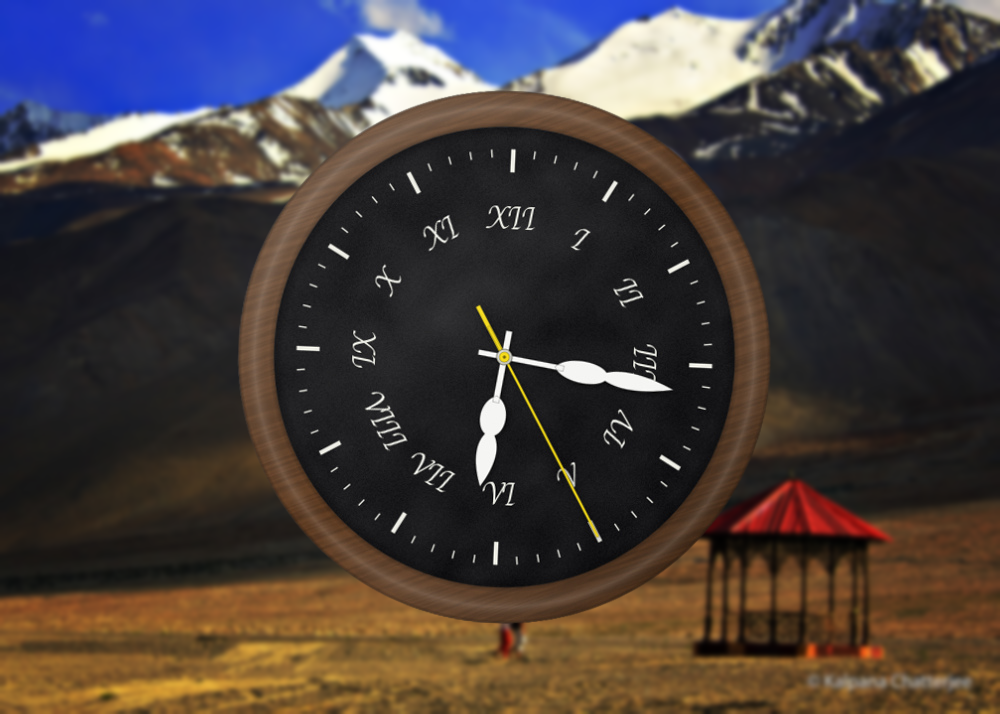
6:16:25
